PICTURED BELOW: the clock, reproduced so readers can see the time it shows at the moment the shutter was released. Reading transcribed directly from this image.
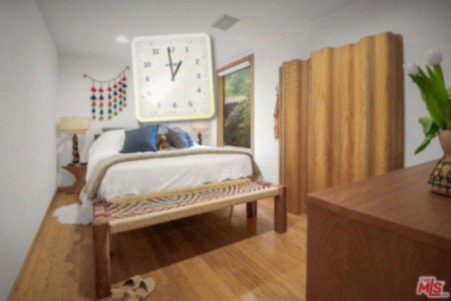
12:59
